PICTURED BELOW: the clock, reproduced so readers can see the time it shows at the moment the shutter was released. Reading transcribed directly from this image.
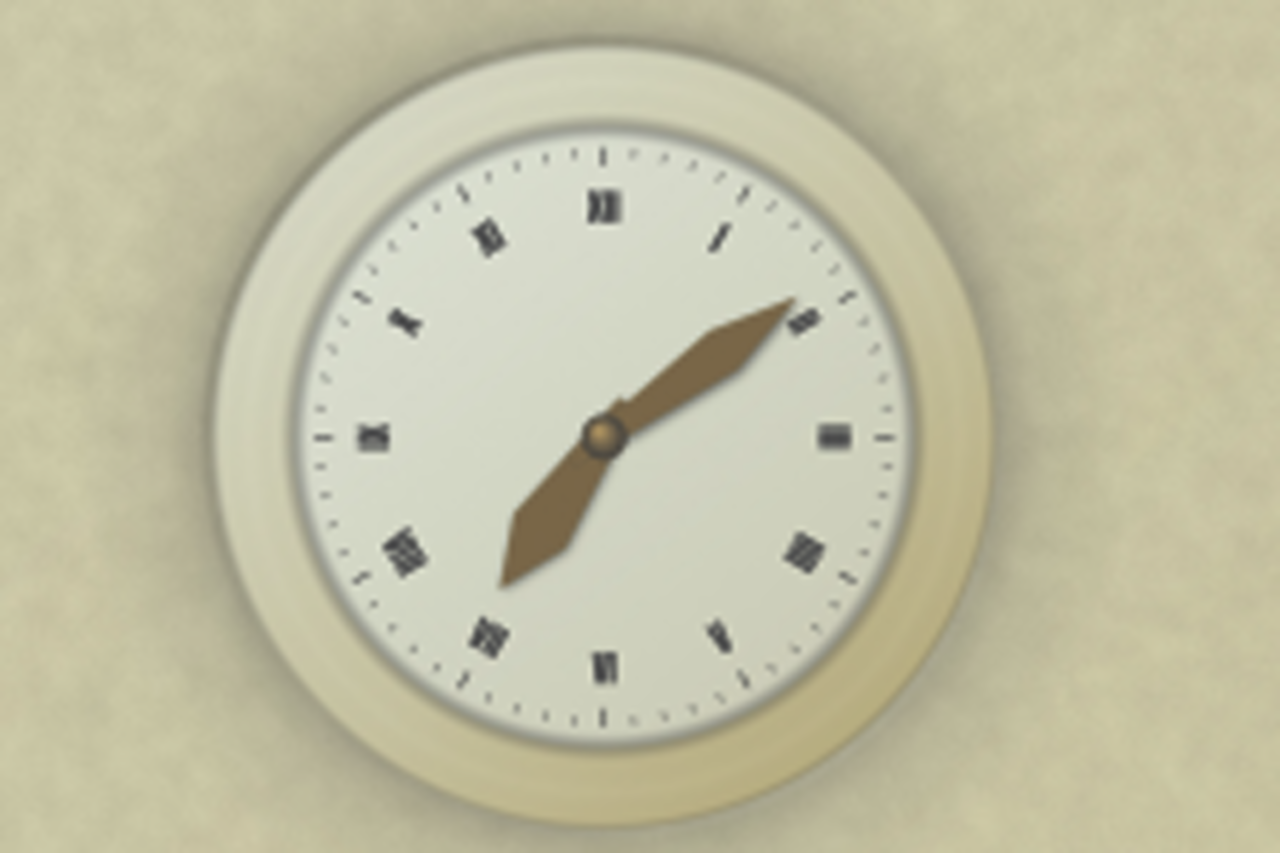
7:09
